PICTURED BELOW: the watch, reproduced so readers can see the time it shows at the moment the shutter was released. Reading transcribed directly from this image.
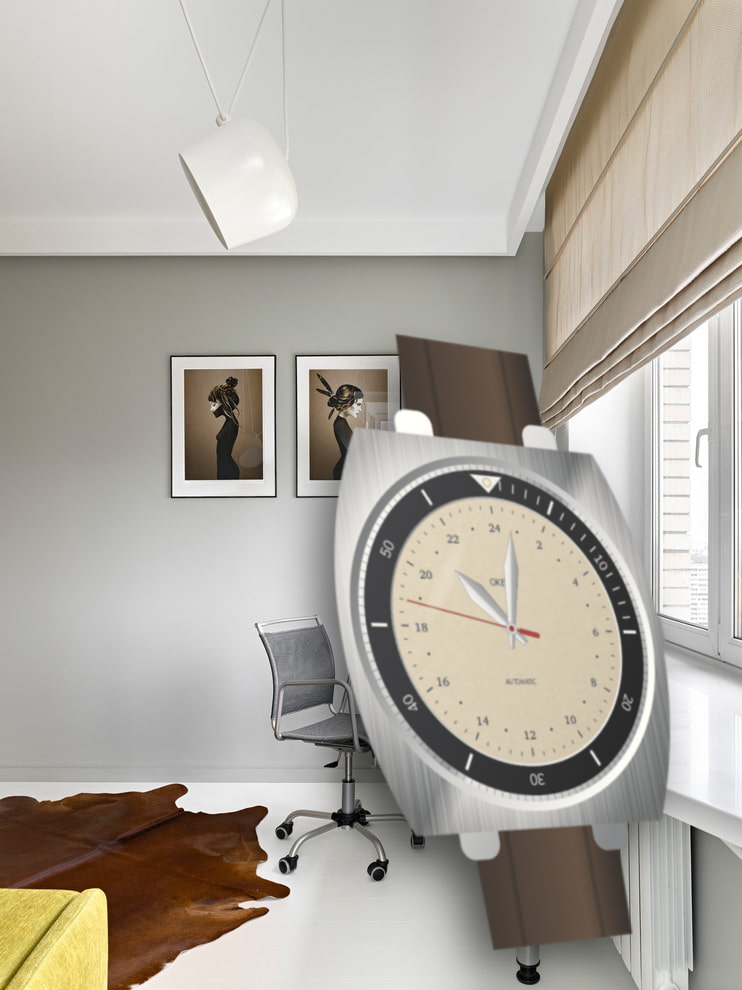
21:01:47
